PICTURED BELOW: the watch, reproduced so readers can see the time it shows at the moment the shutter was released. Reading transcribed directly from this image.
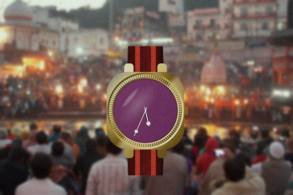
5:34
